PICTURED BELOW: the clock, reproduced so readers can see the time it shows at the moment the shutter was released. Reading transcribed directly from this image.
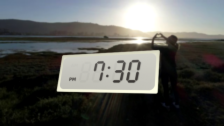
7:30
